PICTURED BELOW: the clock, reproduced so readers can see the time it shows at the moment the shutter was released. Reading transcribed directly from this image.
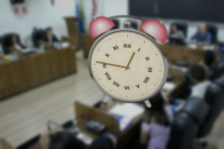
12:46
